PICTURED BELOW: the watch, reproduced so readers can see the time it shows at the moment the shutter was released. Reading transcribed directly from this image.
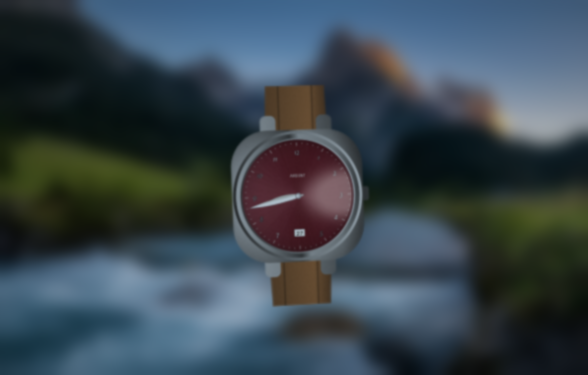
8:43
